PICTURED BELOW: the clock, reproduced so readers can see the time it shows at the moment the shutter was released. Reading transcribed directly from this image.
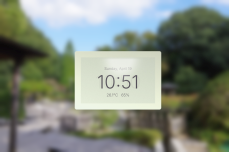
10:51
